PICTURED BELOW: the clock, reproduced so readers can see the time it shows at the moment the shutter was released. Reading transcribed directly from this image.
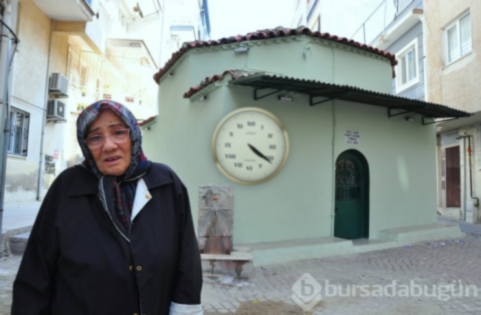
4:21
